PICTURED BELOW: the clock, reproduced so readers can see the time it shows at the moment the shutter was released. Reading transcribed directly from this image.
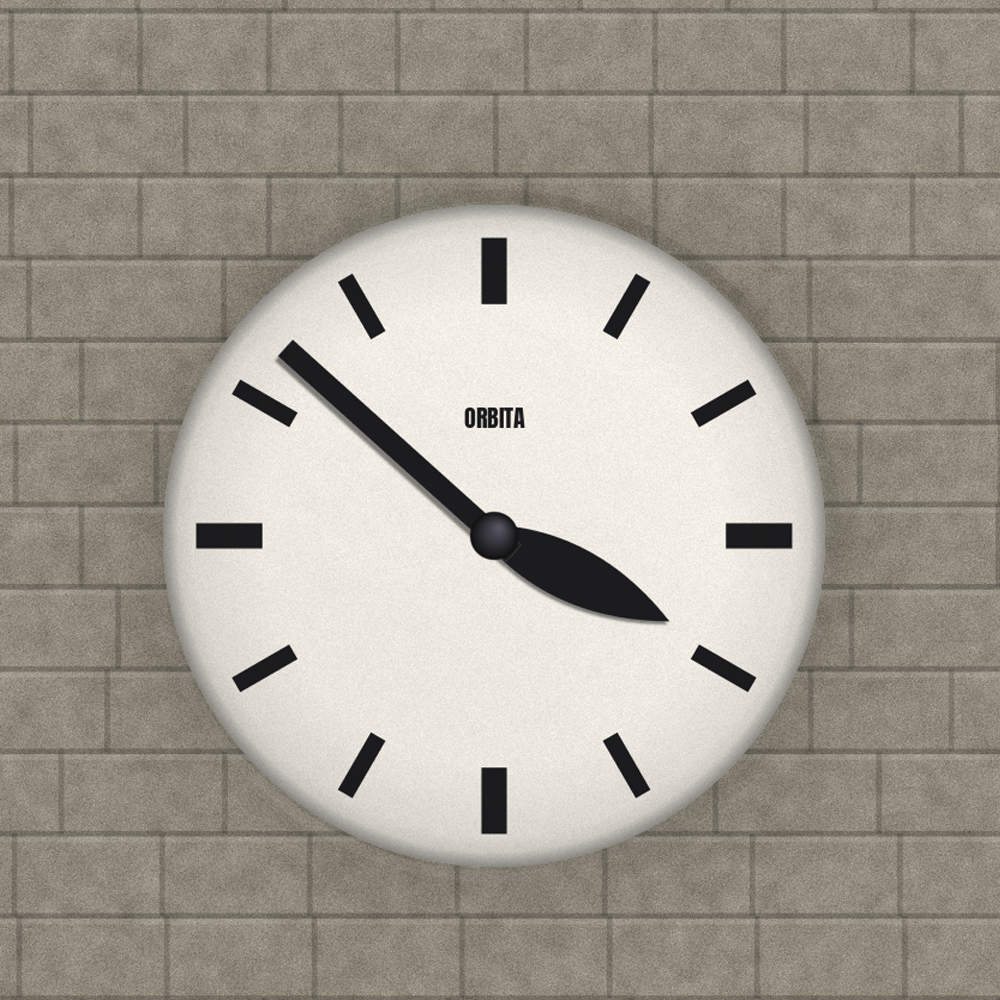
3:52
